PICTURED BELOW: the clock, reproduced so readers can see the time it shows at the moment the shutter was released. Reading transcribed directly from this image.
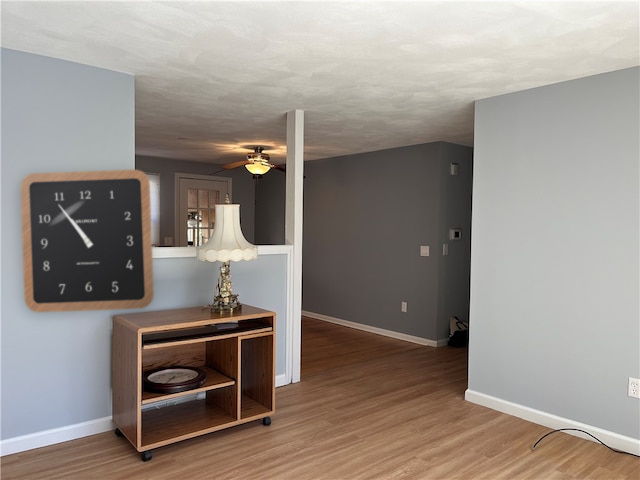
10:54
